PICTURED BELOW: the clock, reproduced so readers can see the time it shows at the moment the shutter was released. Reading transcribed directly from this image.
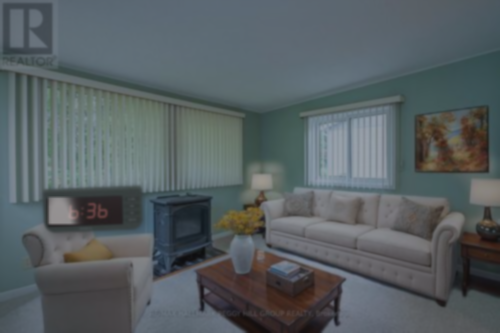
6:36
